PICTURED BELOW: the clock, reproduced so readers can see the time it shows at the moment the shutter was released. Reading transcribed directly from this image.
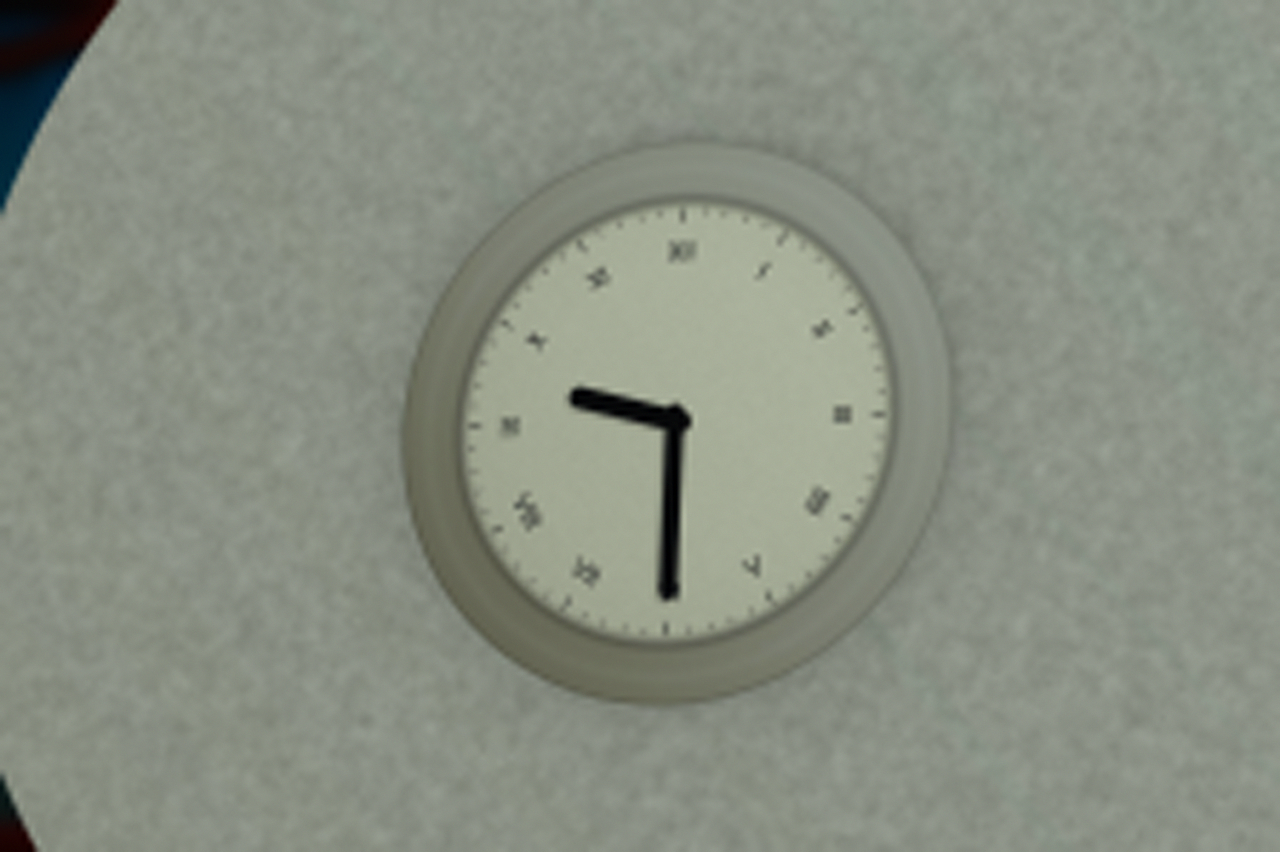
9:30
